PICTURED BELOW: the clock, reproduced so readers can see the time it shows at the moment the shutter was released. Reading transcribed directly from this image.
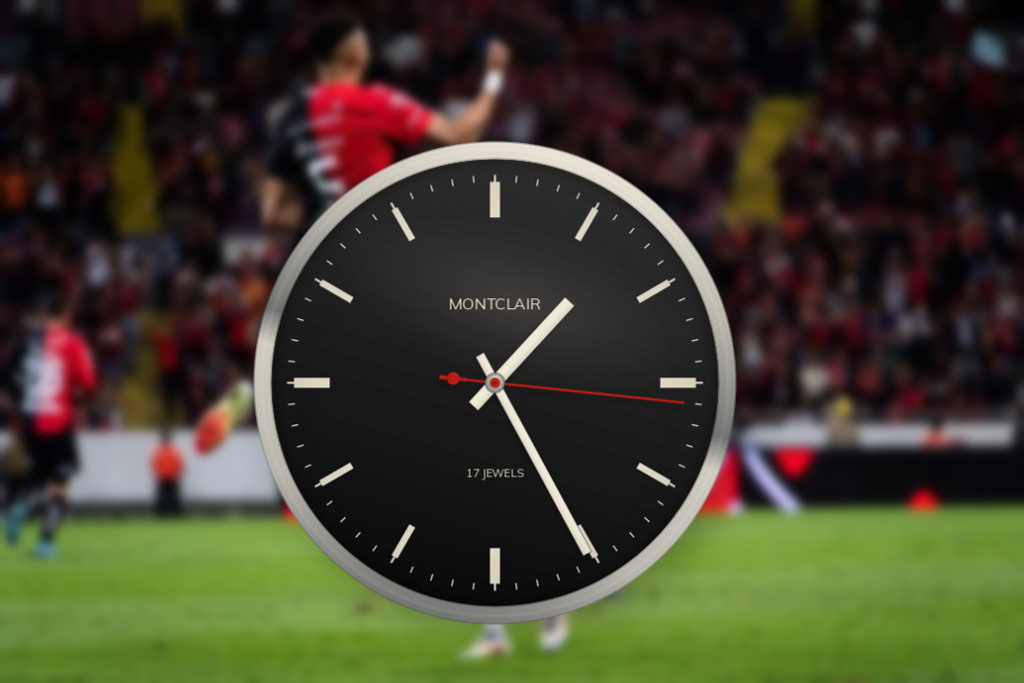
1:25:16
